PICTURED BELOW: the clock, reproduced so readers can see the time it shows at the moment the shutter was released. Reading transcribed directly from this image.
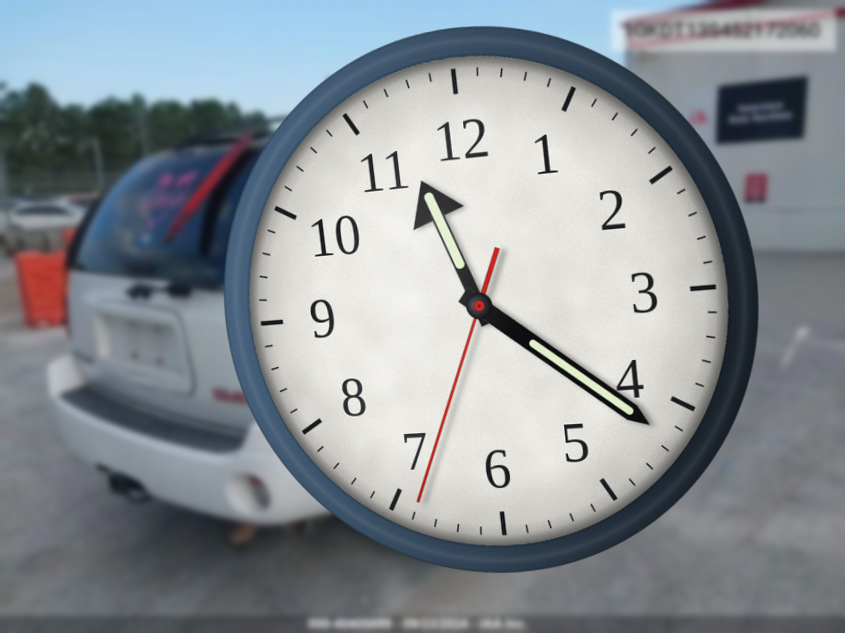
11:21:34
